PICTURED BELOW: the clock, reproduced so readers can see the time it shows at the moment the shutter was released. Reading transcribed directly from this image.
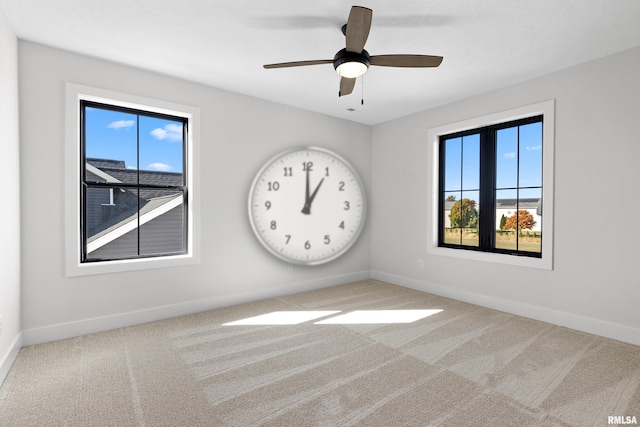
1:00
